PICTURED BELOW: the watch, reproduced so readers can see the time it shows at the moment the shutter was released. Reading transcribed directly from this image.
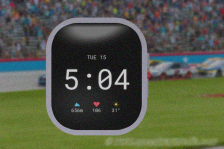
5:04
